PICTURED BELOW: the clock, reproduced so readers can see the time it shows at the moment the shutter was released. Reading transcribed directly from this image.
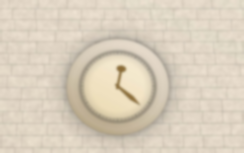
12:22
